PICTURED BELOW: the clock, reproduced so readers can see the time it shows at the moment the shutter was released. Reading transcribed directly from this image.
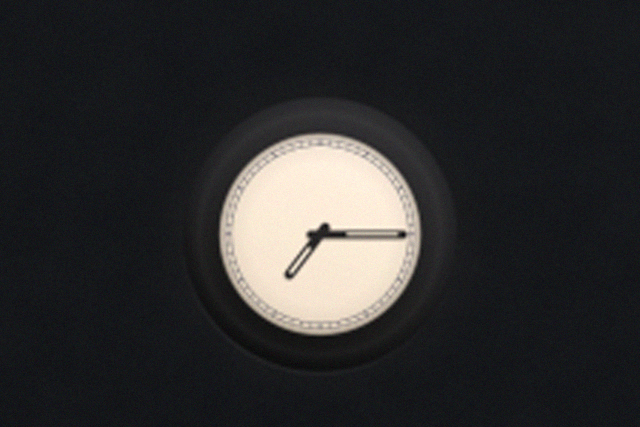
7:15
